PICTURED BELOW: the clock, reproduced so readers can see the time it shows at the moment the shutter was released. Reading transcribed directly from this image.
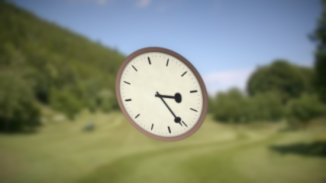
3:26
